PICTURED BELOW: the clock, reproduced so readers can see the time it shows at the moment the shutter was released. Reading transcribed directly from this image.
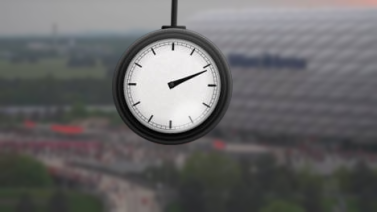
2:11
